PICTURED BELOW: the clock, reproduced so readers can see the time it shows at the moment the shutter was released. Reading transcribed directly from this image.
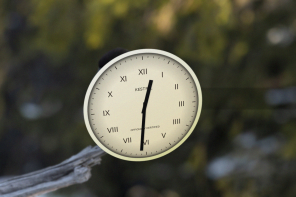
12:31
